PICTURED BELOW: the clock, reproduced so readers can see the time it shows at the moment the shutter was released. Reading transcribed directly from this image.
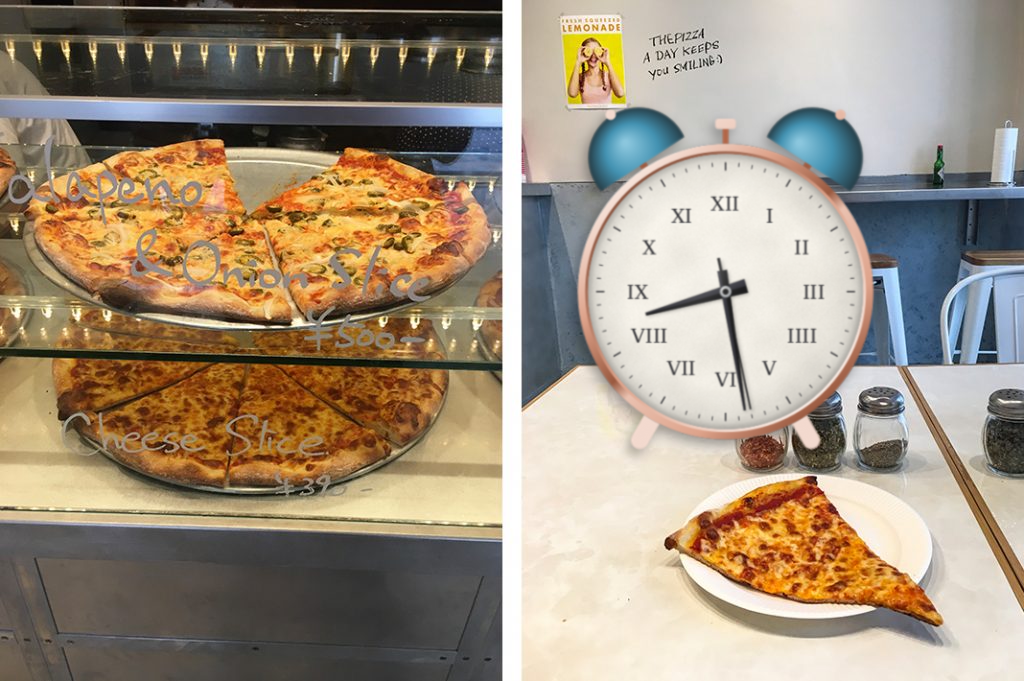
8:28:28
